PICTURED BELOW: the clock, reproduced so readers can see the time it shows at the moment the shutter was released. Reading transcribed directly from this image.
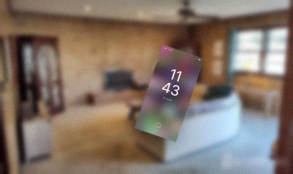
11:43
